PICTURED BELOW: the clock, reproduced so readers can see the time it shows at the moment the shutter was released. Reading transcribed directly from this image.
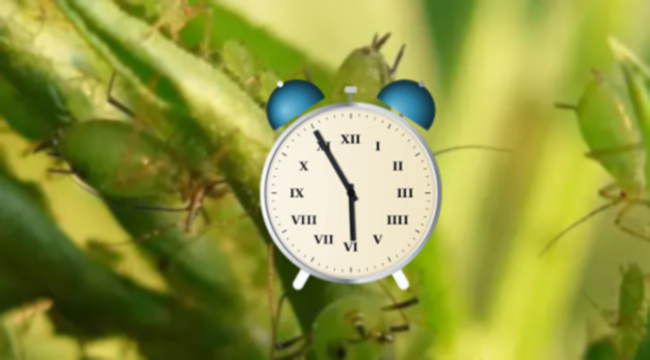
5:55
